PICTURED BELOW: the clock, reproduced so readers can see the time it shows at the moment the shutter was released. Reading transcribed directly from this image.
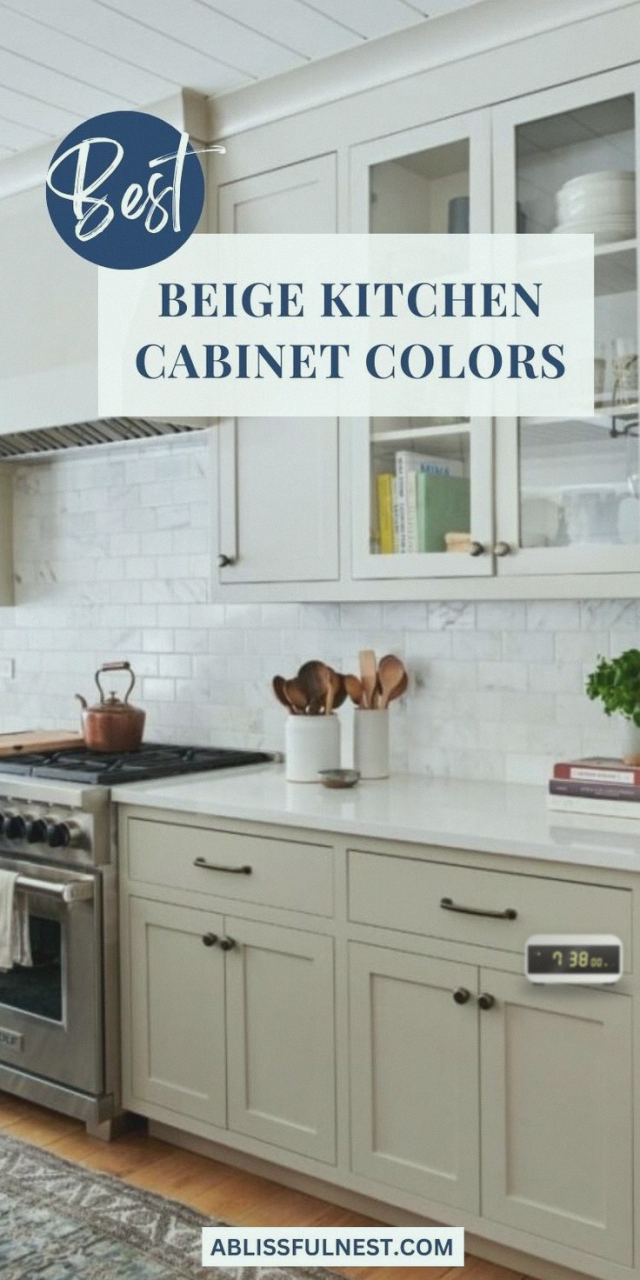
7:38
